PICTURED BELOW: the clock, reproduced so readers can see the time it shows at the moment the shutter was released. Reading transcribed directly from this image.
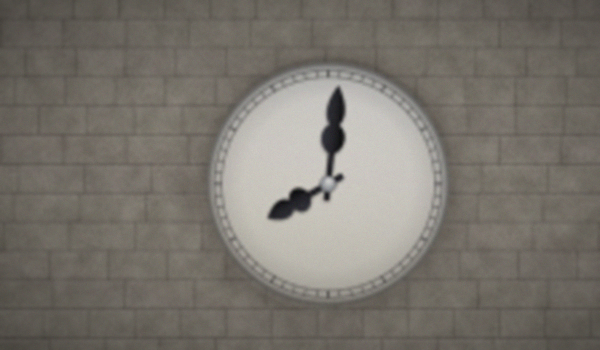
8:01
